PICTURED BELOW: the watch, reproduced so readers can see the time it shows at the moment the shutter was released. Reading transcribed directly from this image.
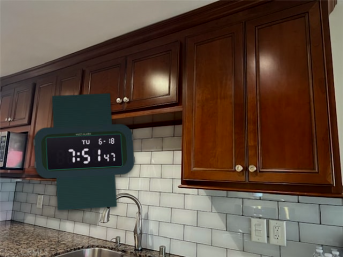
7:51:47
